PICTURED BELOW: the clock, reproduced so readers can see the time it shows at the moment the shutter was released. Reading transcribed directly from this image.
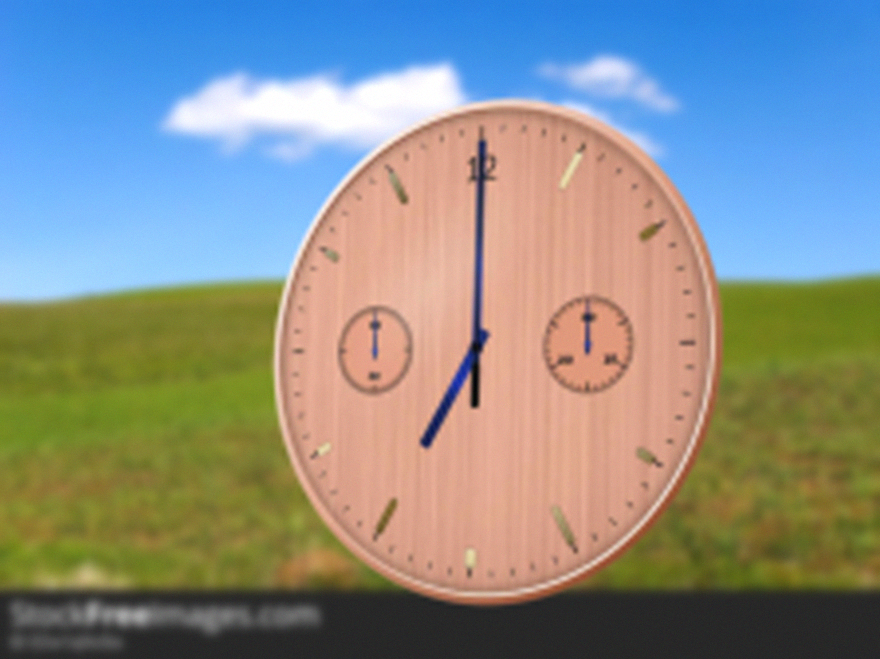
7:00
